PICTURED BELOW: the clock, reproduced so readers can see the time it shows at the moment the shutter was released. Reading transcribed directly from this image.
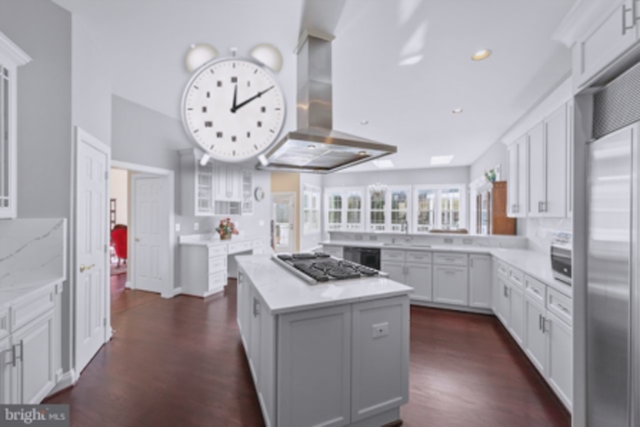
12:10
